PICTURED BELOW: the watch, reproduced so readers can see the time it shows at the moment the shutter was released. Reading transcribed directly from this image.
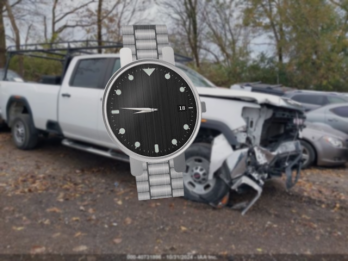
8:46
